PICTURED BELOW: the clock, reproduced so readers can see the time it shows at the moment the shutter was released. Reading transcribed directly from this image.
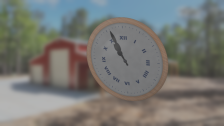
10:56
